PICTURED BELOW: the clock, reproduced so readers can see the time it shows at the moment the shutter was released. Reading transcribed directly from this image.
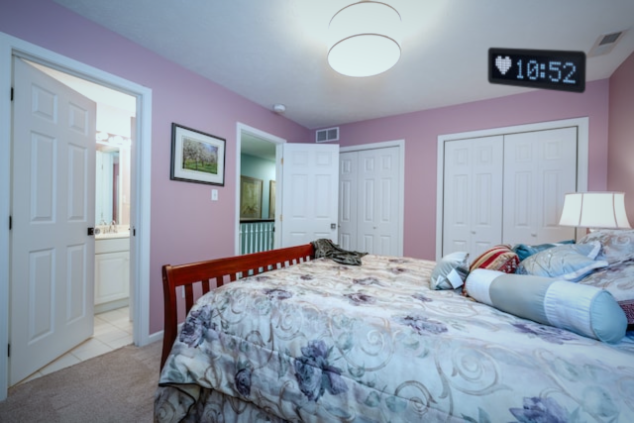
10:52
